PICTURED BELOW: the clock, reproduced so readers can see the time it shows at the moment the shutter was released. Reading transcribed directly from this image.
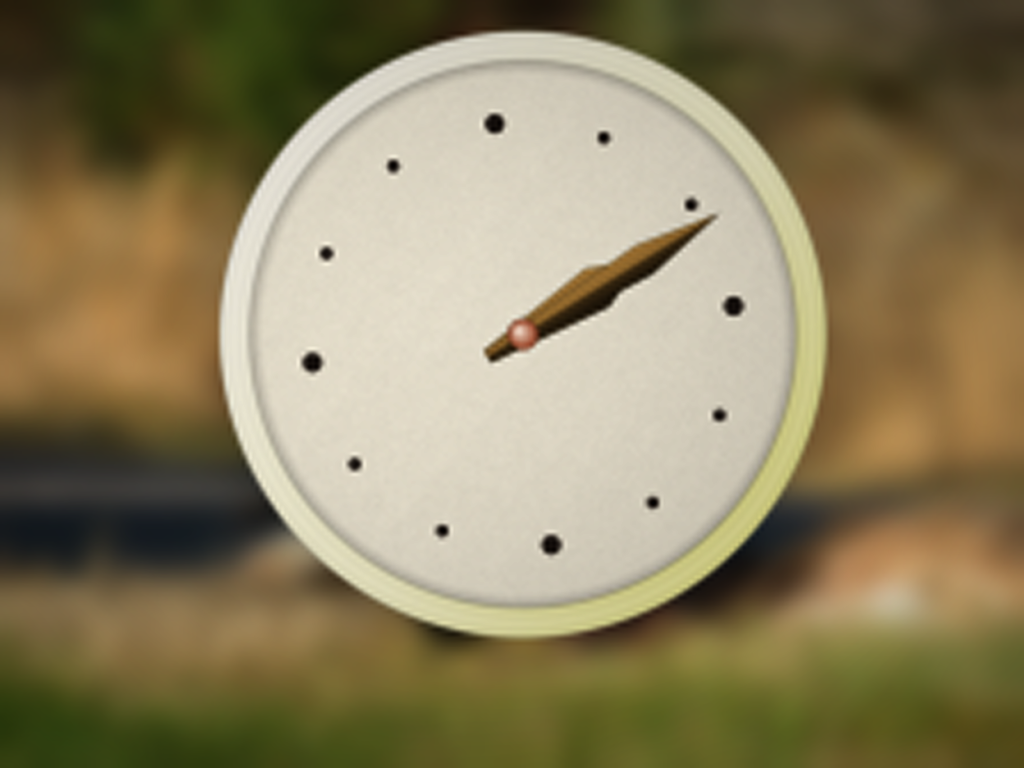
2:11
